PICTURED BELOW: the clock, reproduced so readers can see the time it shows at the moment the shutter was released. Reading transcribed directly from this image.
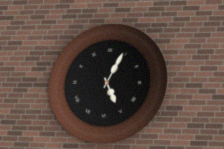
5:04
